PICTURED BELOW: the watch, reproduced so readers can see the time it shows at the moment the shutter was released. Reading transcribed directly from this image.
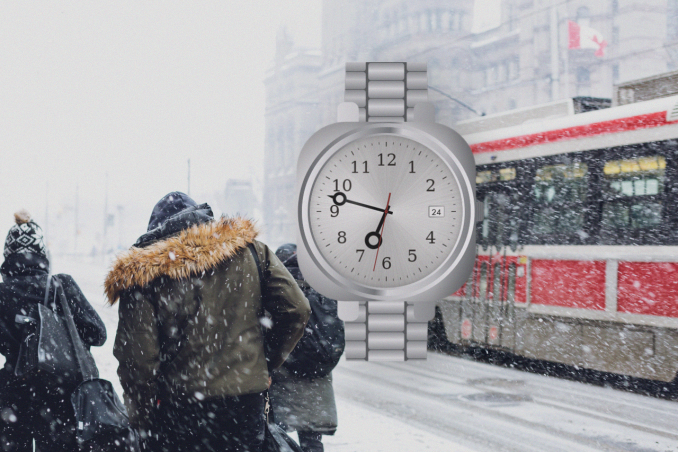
6:47:32
